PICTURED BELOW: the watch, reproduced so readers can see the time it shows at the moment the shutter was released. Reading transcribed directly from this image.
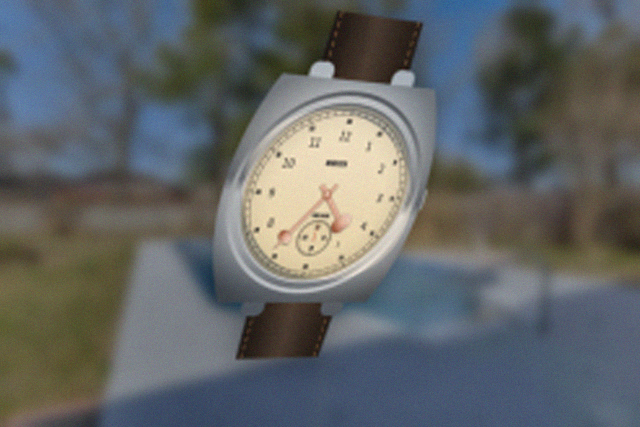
4:36
